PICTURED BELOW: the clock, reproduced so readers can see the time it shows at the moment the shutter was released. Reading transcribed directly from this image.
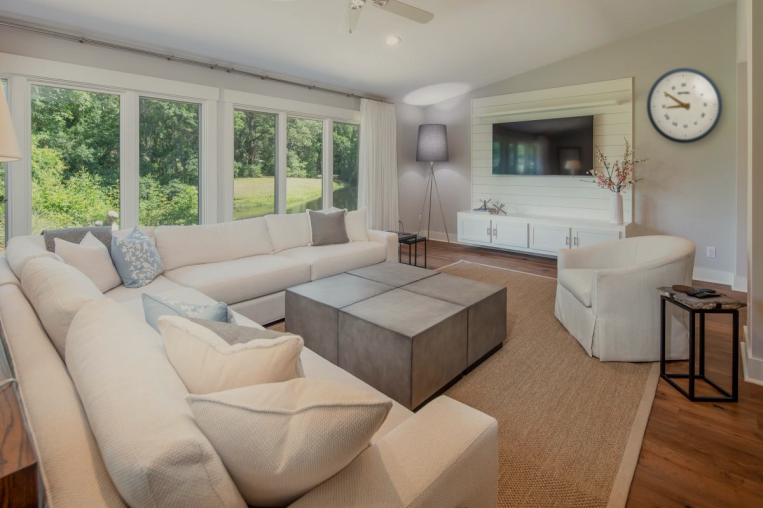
8:51
